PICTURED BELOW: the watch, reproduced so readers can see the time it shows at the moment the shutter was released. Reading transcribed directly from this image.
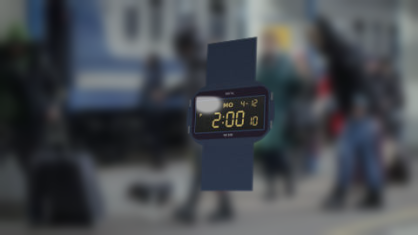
2:00:10
